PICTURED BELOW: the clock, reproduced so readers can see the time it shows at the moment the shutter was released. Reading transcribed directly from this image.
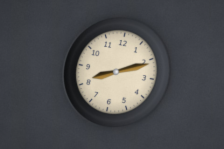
8:11
